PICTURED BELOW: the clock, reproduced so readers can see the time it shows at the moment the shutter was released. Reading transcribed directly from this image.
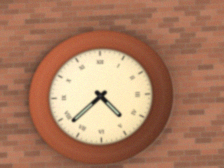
4:38
